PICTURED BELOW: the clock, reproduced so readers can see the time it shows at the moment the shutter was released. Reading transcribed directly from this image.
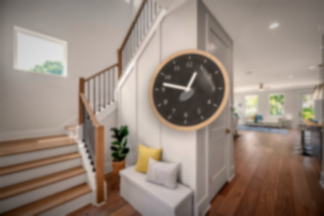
12:47
